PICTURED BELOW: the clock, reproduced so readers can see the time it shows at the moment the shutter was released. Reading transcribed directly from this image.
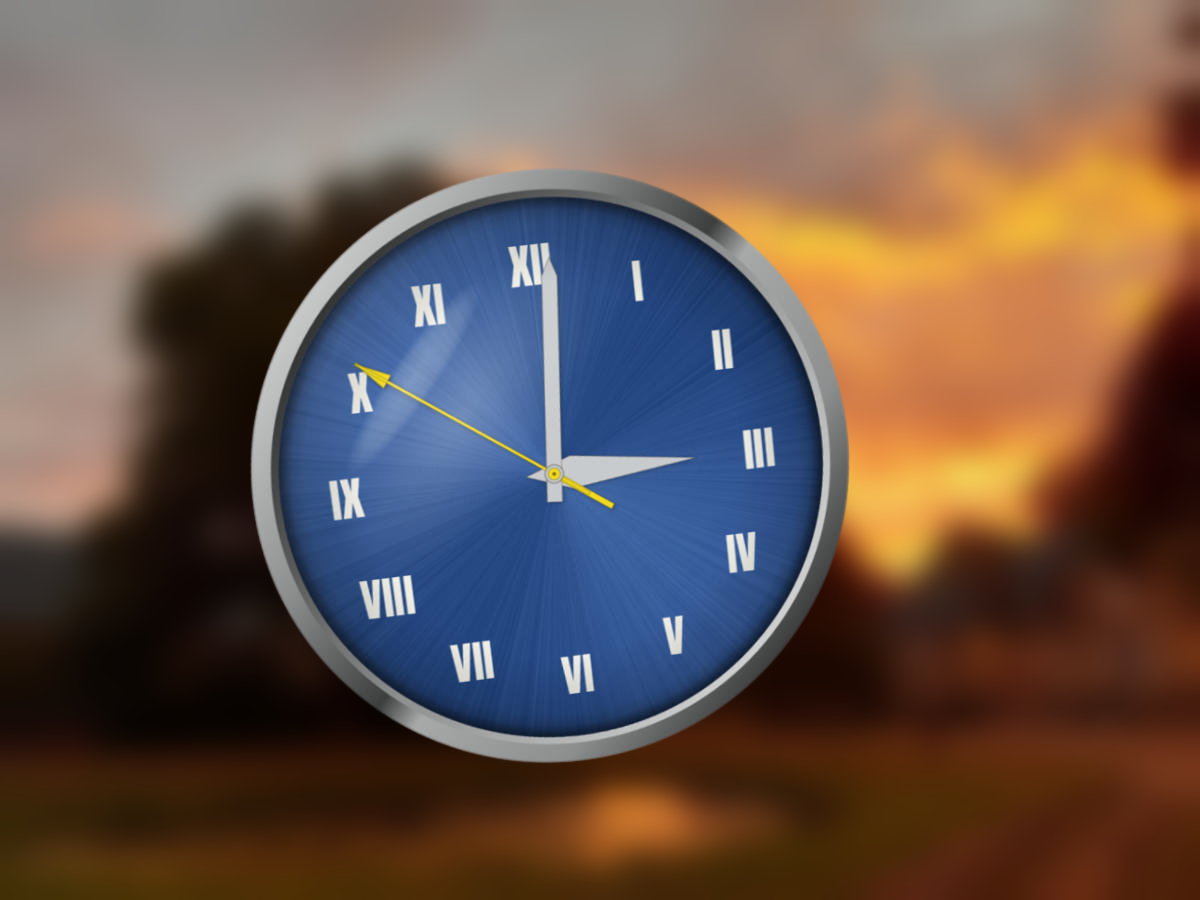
3:00:51
